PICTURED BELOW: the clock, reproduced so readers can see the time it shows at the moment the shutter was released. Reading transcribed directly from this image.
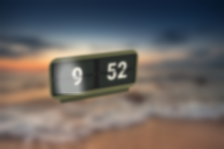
9:52
